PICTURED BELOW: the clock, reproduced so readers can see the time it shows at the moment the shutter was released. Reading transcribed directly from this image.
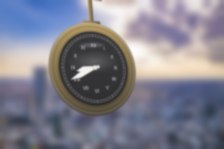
8:41
